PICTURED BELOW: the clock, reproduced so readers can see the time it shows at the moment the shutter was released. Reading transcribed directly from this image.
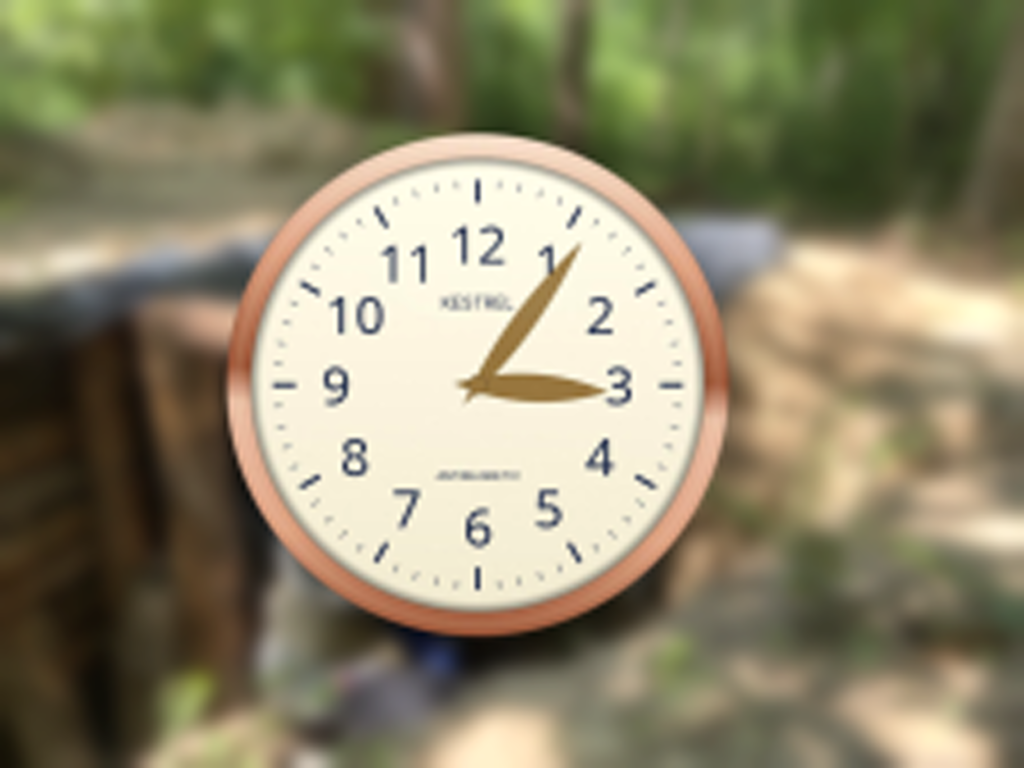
3:06
